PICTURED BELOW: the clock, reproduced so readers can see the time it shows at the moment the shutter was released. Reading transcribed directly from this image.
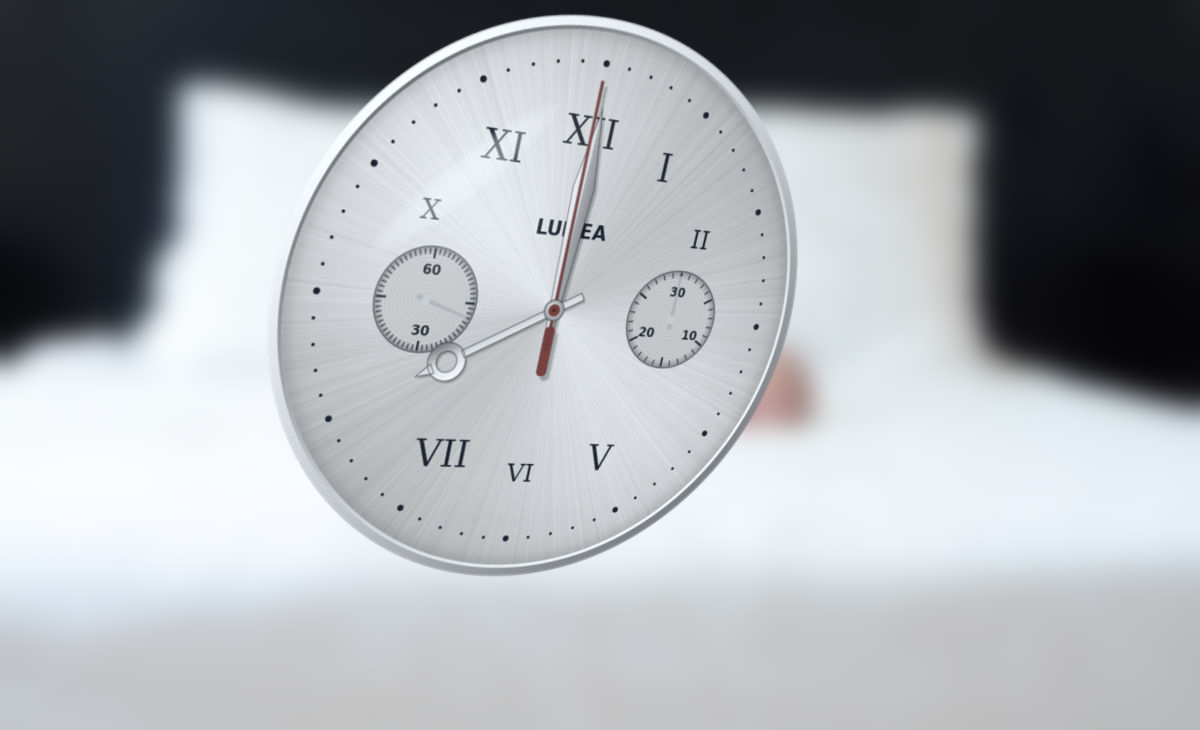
8:00:18
